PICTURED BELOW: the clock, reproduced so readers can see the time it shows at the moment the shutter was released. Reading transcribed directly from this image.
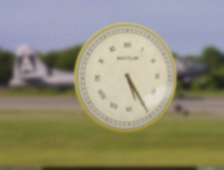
5:25
